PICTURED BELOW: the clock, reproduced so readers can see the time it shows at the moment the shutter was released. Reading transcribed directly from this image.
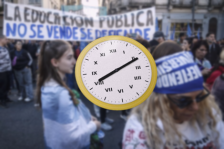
8:11
